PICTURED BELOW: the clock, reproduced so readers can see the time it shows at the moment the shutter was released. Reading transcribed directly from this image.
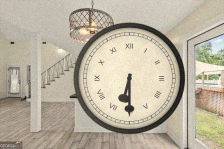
6:30
